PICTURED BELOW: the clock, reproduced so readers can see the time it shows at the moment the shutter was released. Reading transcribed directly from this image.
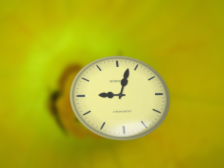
9:03
